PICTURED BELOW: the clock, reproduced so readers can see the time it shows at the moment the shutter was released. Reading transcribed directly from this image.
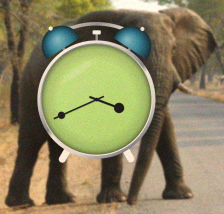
3:41
